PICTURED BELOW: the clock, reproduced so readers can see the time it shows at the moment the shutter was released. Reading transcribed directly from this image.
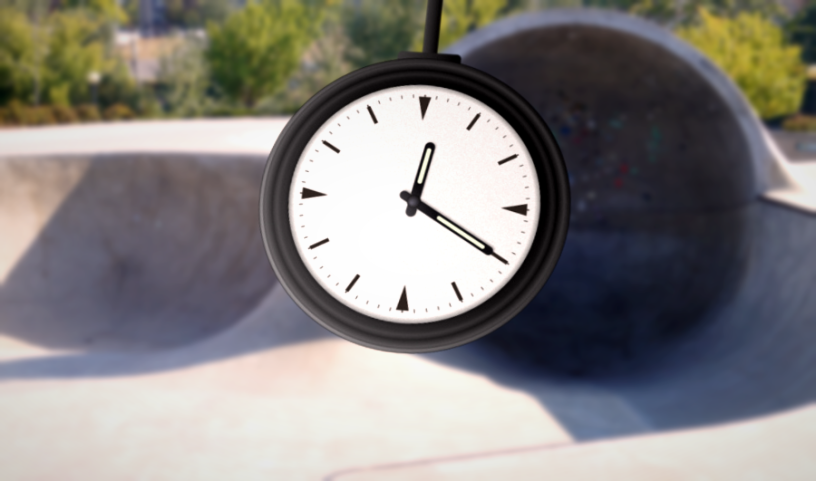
12:20
